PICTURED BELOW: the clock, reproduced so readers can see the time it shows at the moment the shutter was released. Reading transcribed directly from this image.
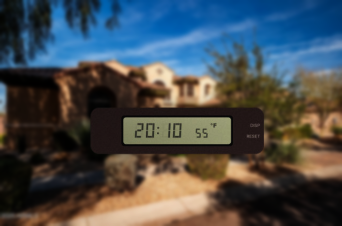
20:10
